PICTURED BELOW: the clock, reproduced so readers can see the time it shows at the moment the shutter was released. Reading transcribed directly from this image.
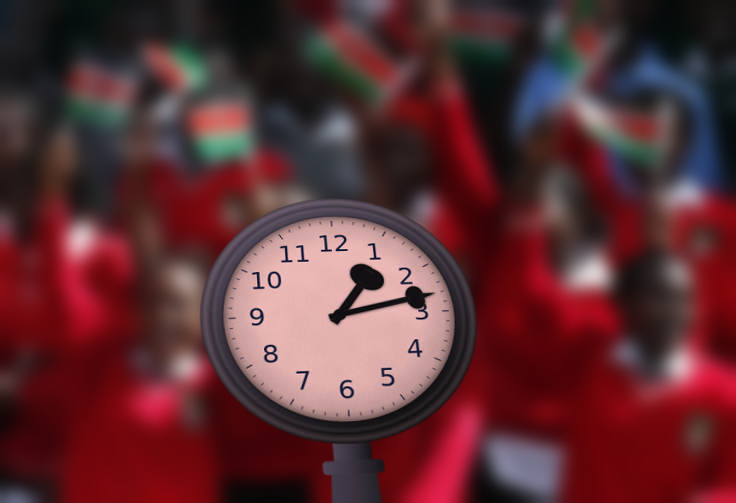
1:13
